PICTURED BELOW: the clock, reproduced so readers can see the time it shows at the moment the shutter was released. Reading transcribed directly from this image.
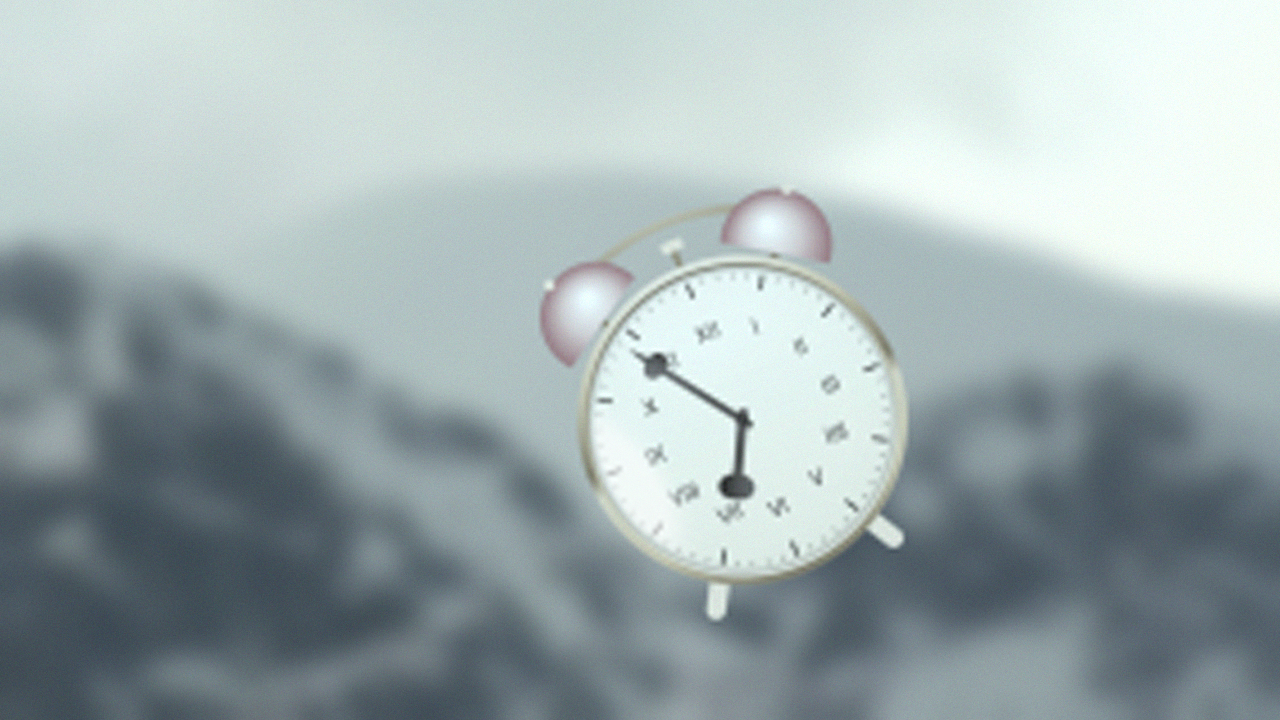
6:54
